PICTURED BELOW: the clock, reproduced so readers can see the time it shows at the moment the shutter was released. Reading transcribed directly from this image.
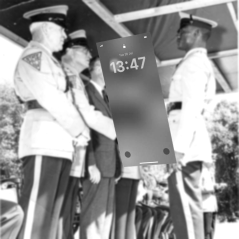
13:47
